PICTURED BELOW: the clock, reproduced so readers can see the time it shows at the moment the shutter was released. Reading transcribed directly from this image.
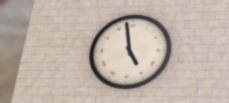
4:58
